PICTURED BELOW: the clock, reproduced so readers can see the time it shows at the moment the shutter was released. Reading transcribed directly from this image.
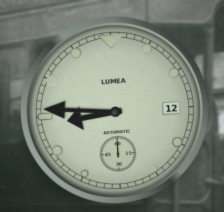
8:46
